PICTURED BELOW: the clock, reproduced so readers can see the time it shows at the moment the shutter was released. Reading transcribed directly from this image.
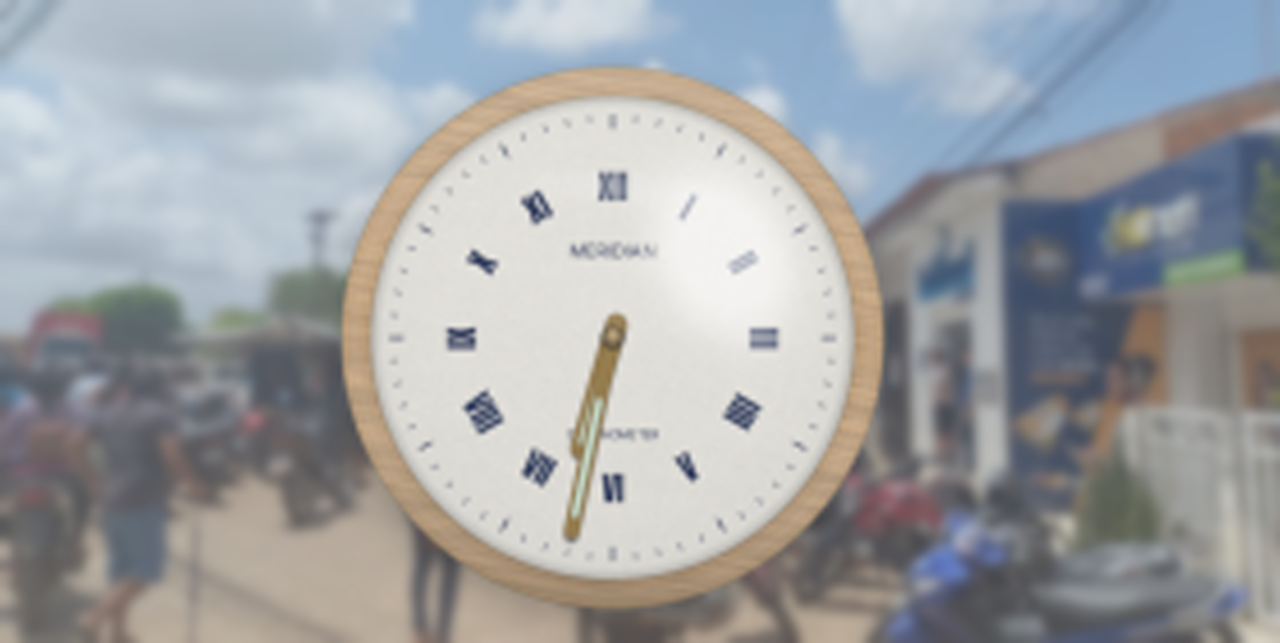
6:32
